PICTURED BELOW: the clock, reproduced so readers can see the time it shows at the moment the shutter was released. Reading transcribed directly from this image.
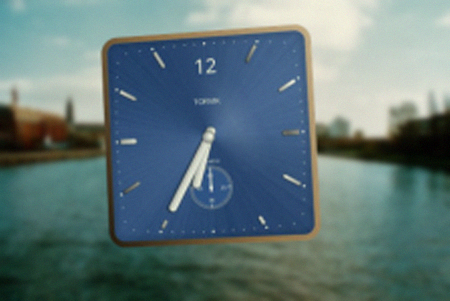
6:35
